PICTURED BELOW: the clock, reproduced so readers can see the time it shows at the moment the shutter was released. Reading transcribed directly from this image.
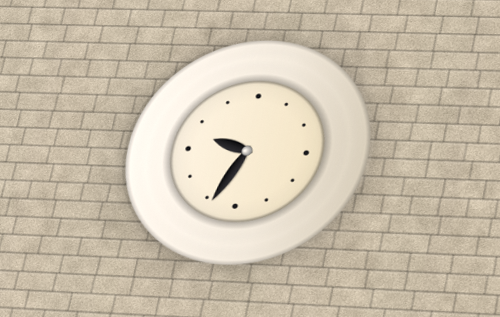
9:34
